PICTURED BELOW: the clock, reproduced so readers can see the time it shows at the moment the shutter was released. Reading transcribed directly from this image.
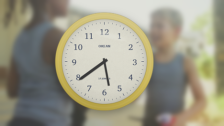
5:39
